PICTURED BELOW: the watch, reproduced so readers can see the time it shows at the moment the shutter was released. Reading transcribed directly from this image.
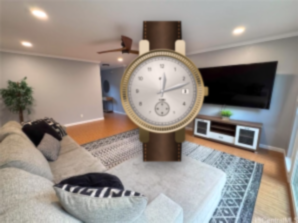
12:12
